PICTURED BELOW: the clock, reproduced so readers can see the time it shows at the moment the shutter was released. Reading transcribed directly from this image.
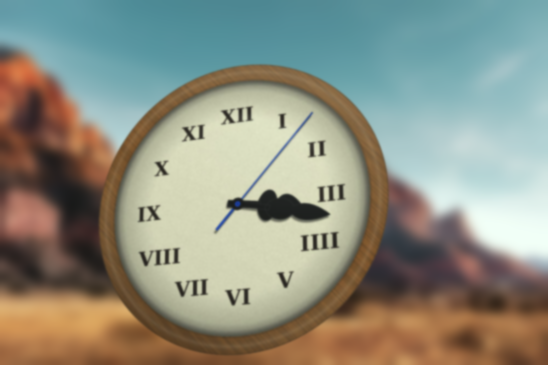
3:17:07
